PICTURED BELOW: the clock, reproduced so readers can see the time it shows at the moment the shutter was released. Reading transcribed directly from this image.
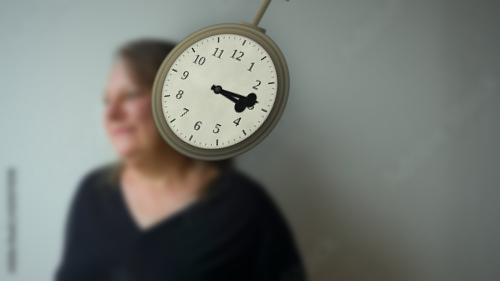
3:14
